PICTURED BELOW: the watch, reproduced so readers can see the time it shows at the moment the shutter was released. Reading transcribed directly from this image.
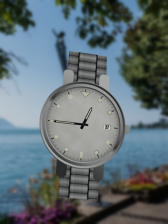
12:45
